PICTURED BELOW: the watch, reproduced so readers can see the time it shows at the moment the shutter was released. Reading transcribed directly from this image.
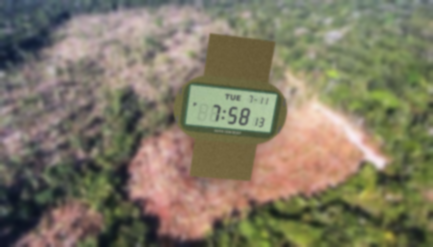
7:58
